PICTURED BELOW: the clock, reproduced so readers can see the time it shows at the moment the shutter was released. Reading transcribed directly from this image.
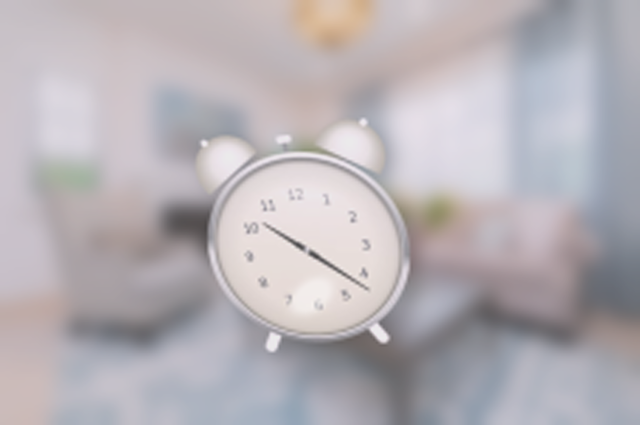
10:22
